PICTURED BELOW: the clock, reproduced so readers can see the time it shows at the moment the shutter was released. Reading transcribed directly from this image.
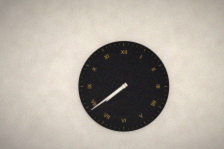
7:39
